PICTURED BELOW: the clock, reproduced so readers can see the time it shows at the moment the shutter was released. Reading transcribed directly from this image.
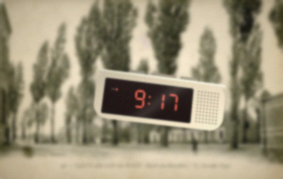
9:17
